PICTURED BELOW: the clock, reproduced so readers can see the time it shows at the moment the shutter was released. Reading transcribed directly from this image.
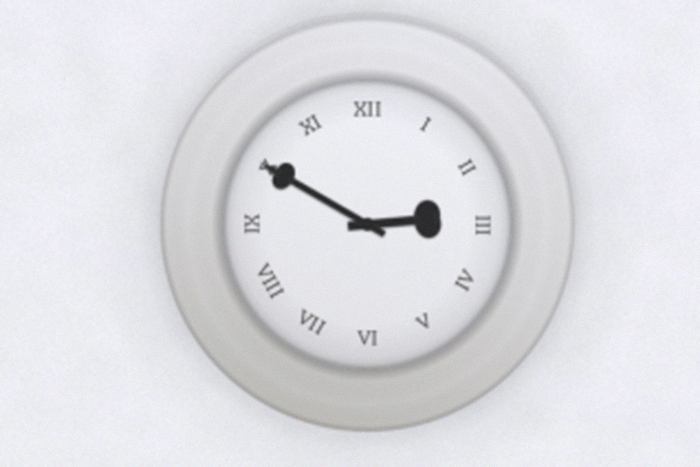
2:50
